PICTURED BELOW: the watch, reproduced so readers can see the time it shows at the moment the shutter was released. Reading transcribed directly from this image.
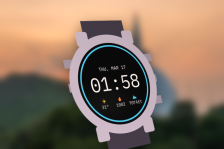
1:58
